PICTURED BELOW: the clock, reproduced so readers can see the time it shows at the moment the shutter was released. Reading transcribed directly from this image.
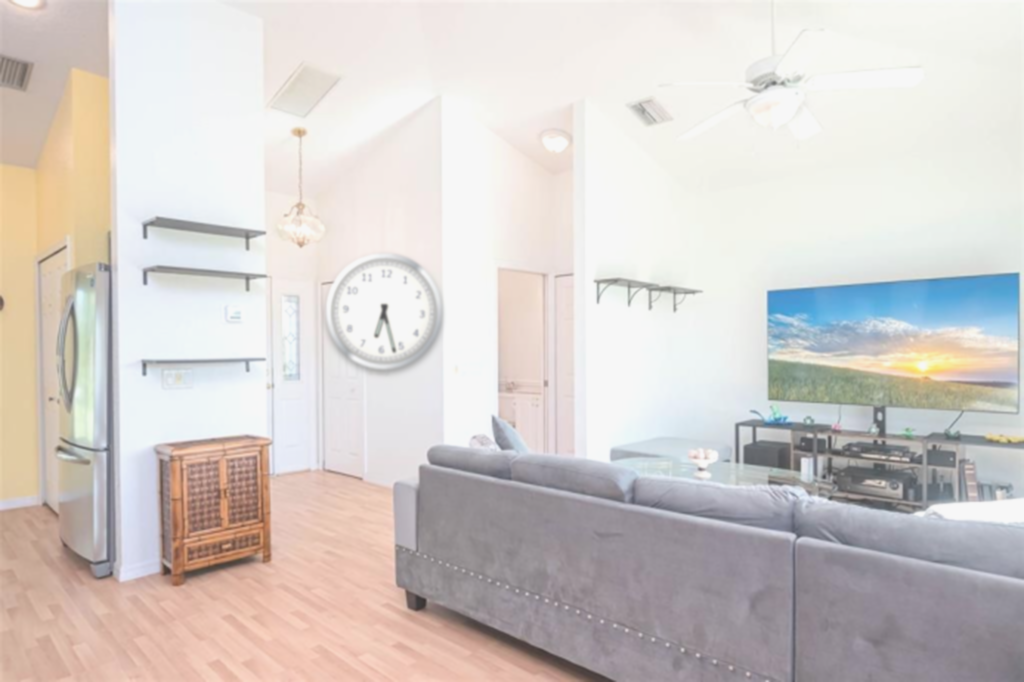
6:27
